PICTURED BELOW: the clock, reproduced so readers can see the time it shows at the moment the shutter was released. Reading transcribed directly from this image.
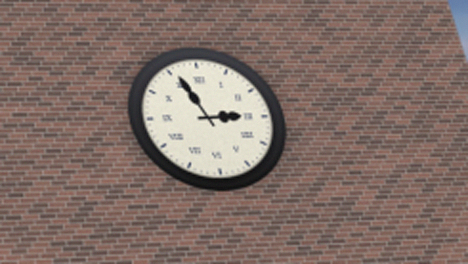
2:56
